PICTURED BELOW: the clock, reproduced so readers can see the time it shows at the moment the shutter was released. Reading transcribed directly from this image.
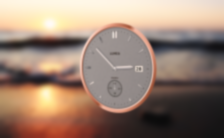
2:52
